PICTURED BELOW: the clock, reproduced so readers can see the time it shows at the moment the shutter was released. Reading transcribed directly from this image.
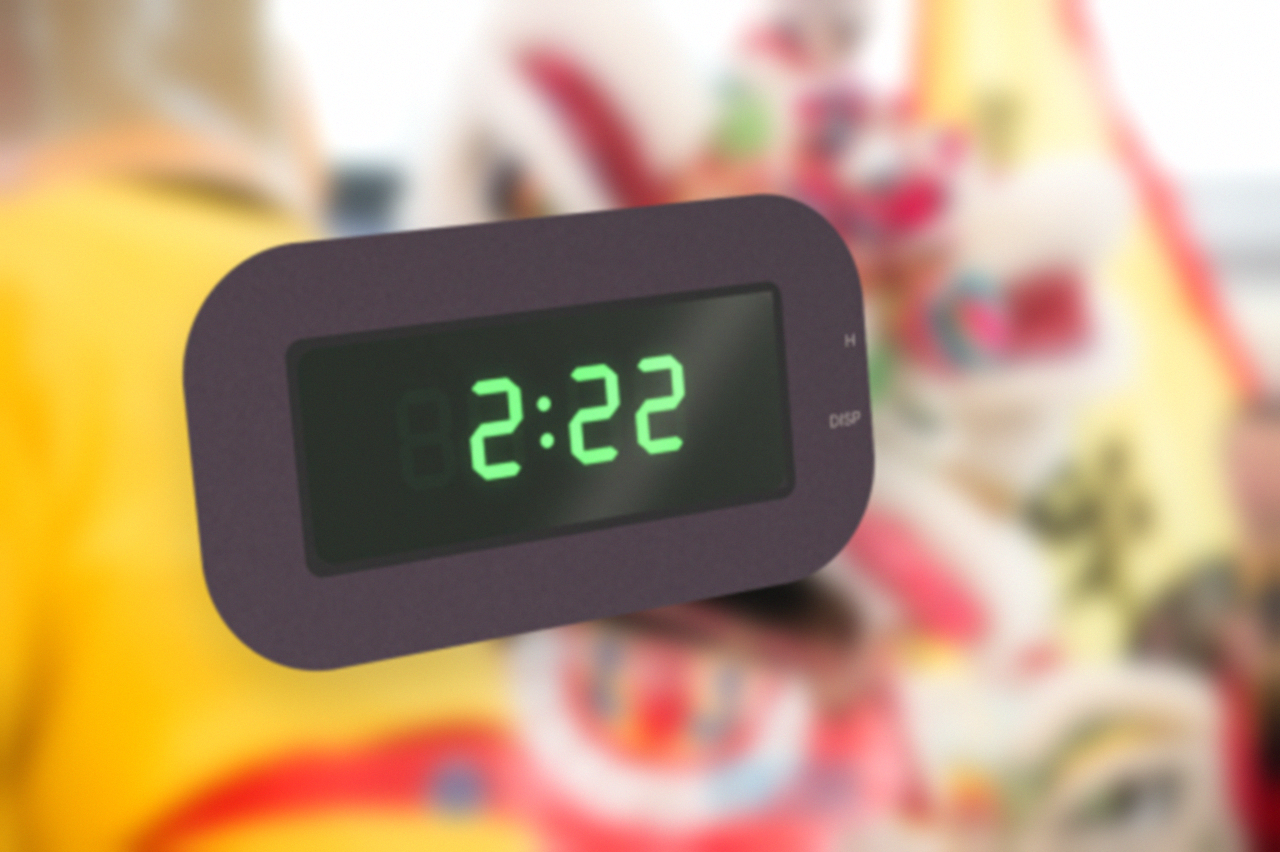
2:22
